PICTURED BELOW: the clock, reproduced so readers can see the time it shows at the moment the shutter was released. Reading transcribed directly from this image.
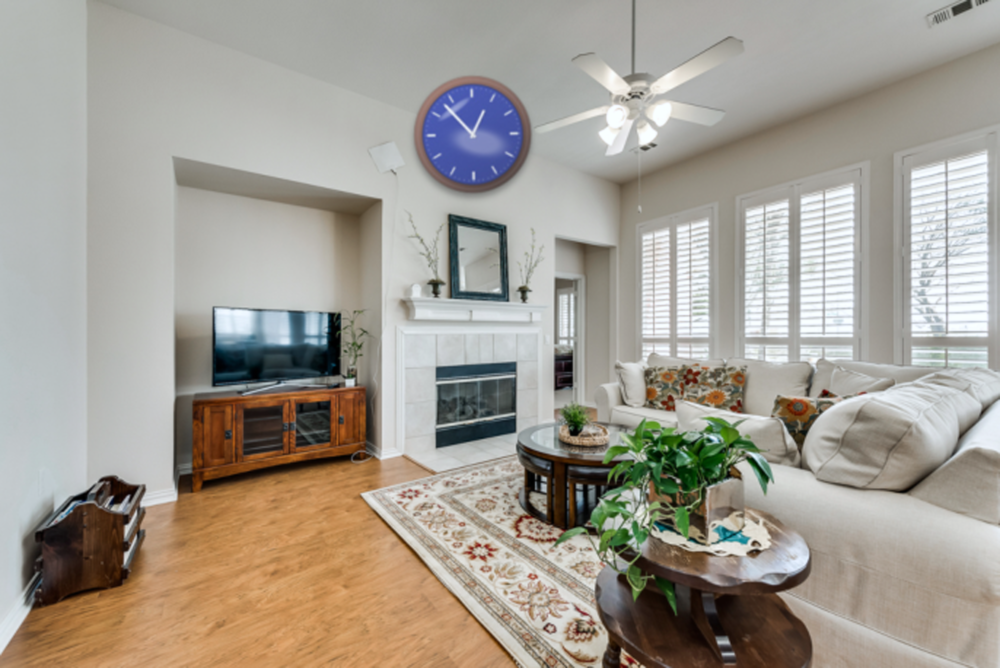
12:53
